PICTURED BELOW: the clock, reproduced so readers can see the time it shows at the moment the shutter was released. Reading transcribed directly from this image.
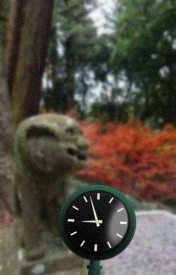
8:57
